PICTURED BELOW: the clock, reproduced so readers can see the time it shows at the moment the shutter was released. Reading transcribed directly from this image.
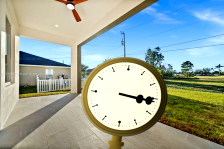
3:16
